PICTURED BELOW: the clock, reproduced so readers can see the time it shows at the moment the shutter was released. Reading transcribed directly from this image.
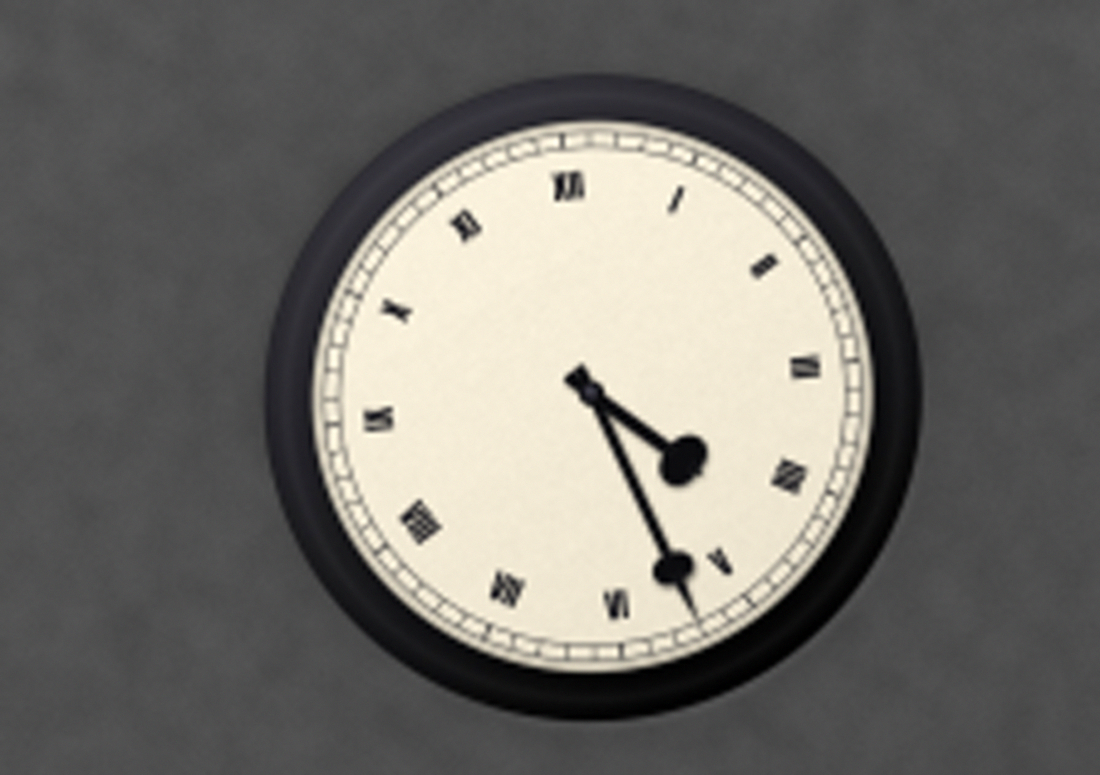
4:27
